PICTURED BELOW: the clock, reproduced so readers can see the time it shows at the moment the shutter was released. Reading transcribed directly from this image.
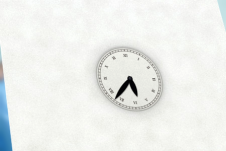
5:37
